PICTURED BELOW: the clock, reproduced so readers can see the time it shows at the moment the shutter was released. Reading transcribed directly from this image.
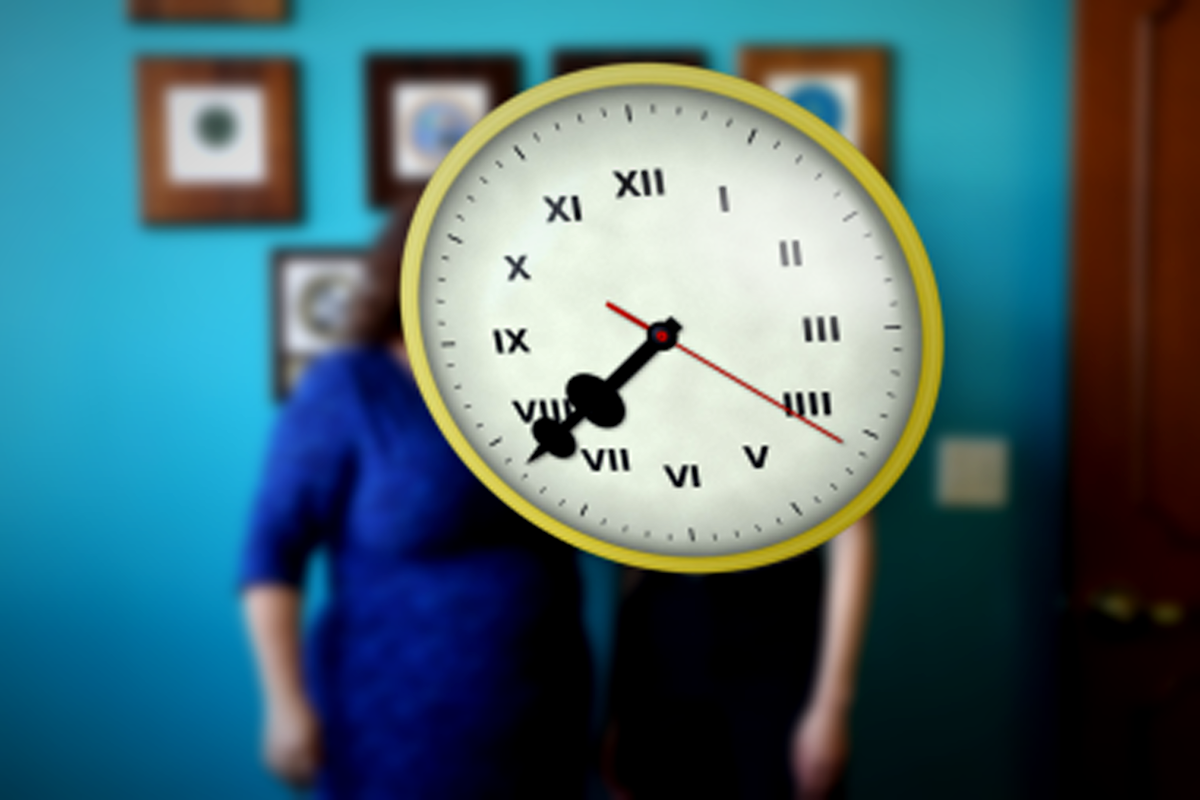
7:38:21
